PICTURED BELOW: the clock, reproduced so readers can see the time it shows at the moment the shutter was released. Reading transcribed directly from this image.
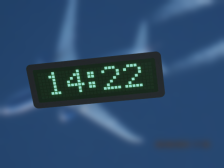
14:22
